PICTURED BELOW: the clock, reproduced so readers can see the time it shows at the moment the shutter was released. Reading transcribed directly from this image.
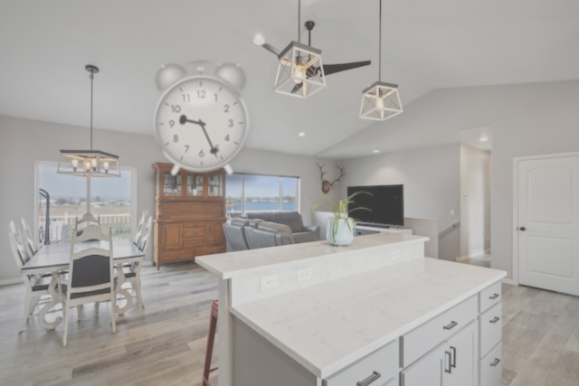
9:26
